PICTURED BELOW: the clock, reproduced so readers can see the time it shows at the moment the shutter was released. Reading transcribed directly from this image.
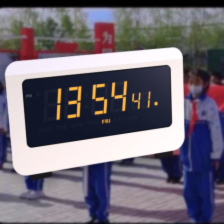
13:54:41
